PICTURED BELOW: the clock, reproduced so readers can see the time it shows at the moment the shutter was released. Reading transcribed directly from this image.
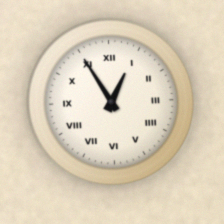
12:55
